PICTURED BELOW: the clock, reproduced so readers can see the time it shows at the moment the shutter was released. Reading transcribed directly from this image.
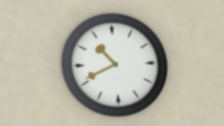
10:41
